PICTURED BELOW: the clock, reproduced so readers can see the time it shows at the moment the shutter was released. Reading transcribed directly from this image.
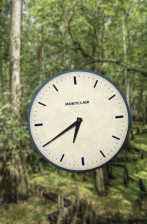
6:40
